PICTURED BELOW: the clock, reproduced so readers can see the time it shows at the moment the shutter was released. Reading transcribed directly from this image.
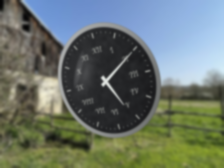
5:10
